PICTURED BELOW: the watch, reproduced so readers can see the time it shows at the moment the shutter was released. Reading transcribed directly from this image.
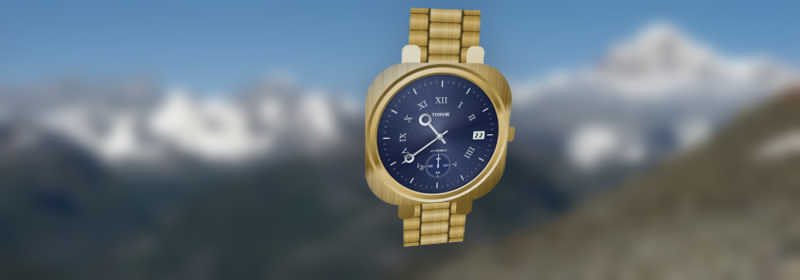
10:39
